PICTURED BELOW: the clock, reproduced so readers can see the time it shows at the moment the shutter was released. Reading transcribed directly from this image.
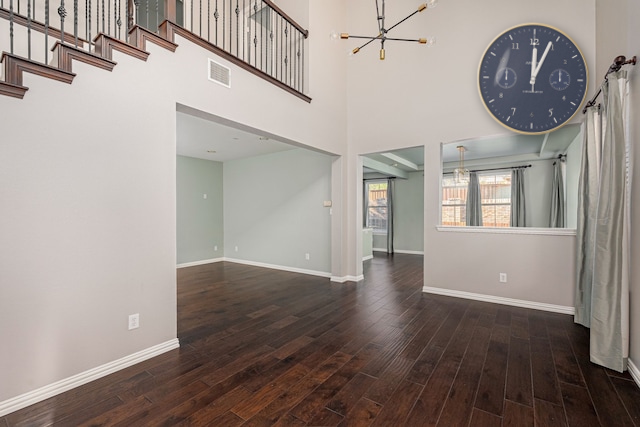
12:04
